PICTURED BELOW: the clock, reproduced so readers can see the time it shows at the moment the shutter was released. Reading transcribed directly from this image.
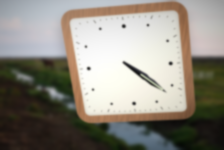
4:22
